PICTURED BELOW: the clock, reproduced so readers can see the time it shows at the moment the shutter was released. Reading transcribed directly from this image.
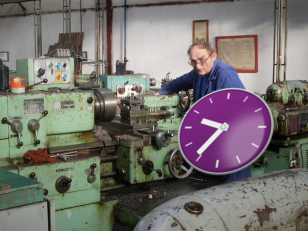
9:36
